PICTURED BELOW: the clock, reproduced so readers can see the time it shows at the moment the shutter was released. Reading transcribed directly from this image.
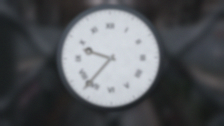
9:37
